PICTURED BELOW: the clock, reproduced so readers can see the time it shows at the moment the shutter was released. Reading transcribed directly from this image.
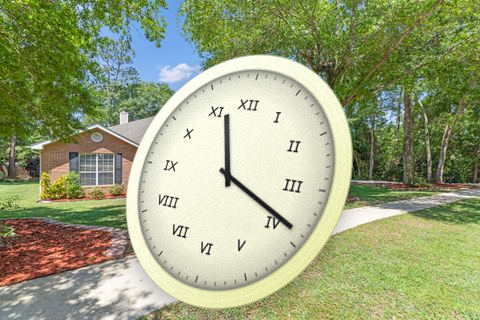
11:19
